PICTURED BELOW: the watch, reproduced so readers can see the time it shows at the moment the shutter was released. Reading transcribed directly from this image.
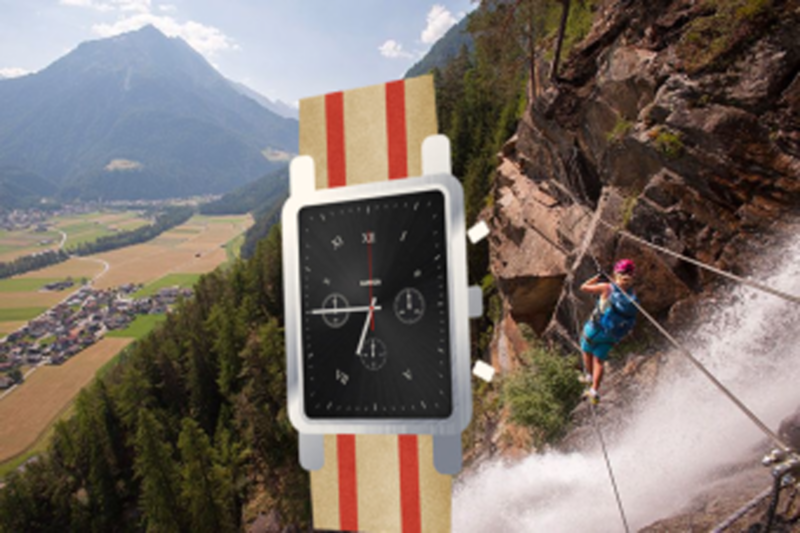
6:45
